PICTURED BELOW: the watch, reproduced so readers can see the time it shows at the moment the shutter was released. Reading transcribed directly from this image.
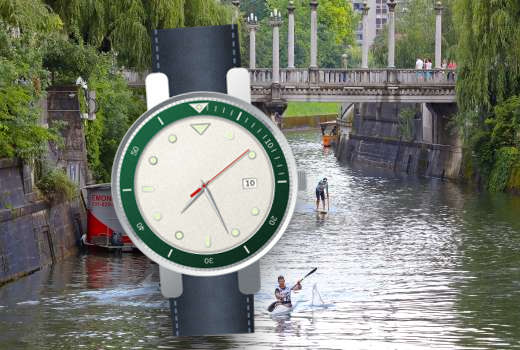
7:26:09
